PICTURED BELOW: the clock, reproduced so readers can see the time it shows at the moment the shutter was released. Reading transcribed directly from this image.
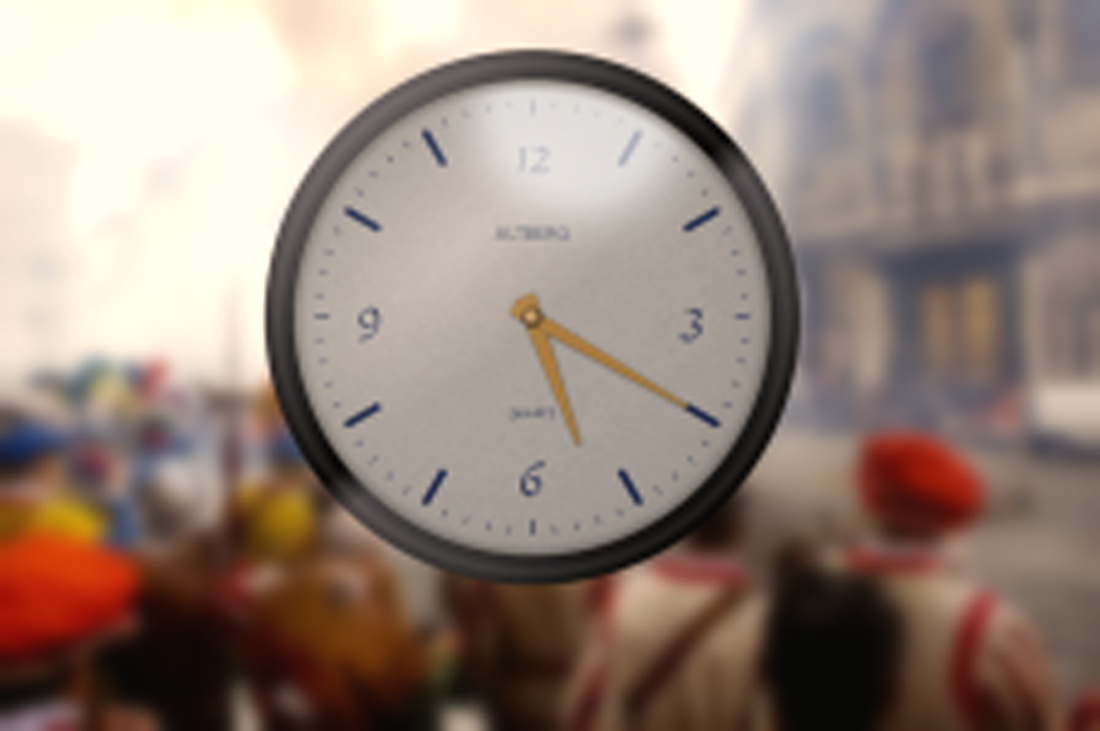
5:20
